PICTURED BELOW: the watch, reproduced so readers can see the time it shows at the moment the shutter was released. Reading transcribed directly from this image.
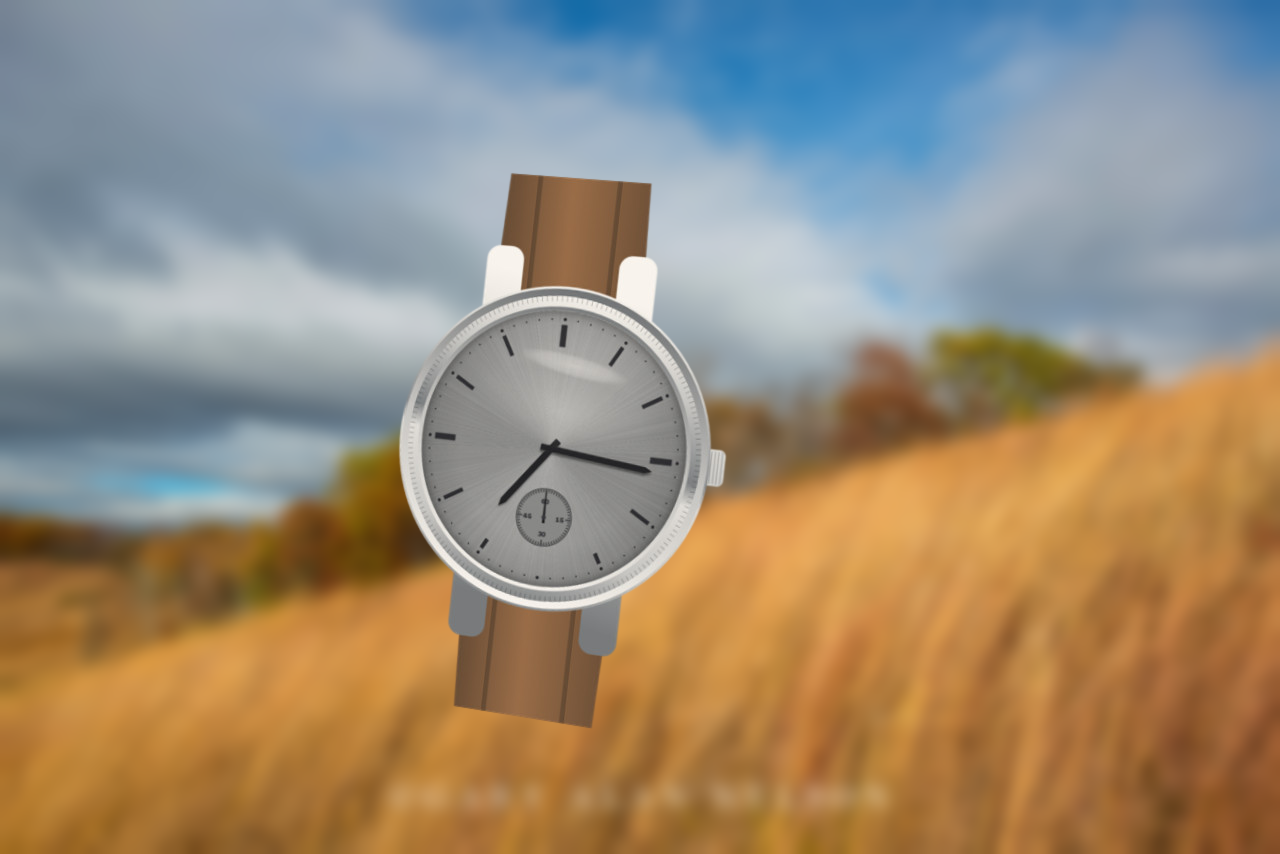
7:16
